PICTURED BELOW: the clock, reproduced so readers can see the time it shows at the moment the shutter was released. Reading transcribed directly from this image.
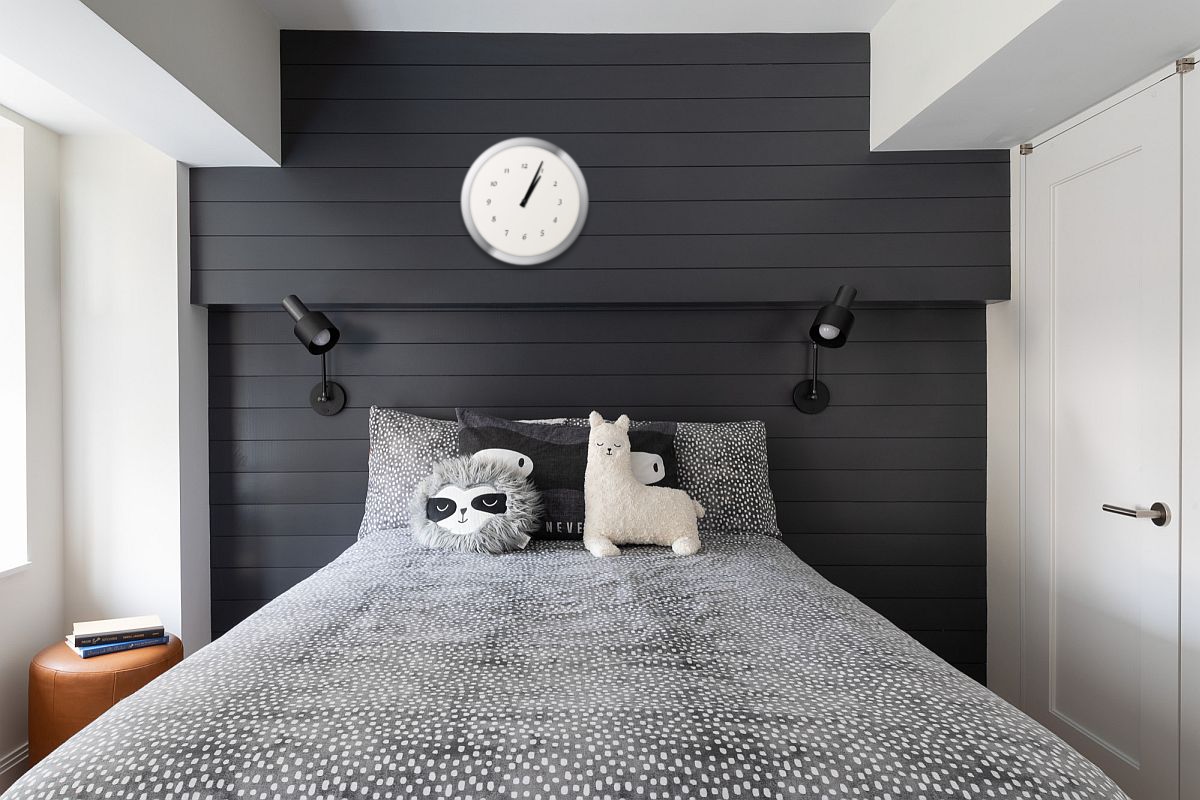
1:04
